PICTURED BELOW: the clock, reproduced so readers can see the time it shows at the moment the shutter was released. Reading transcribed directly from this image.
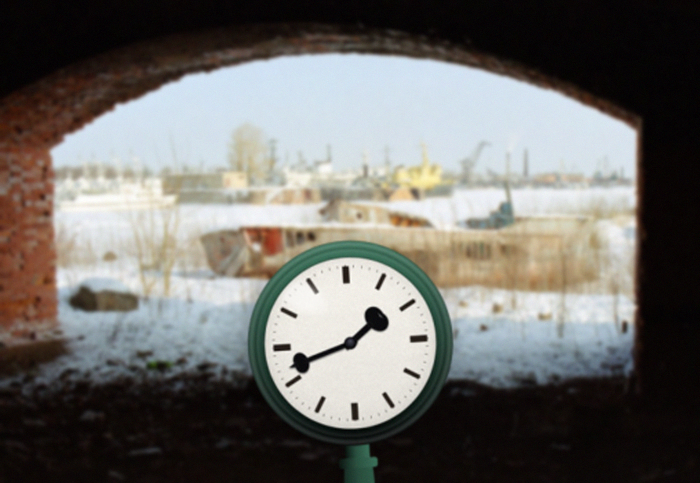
1:42
